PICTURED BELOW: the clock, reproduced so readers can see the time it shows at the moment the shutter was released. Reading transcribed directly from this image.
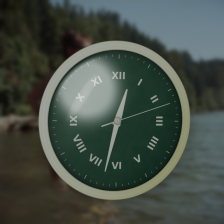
12:32:12
